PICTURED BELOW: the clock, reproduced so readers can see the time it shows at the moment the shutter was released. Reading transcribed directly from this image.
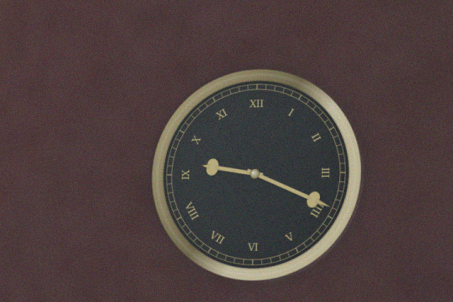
9:19
